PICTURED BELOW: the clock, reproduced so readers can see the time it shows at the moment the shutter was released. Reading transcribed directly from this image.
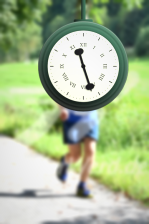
11:27
